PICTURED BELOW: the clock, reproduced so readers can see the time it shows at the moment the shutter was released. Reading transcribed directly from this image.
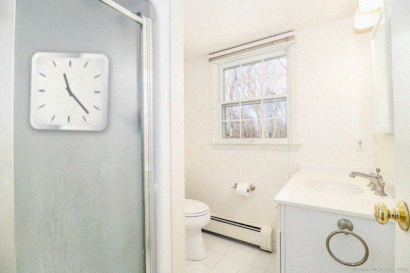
11:23
